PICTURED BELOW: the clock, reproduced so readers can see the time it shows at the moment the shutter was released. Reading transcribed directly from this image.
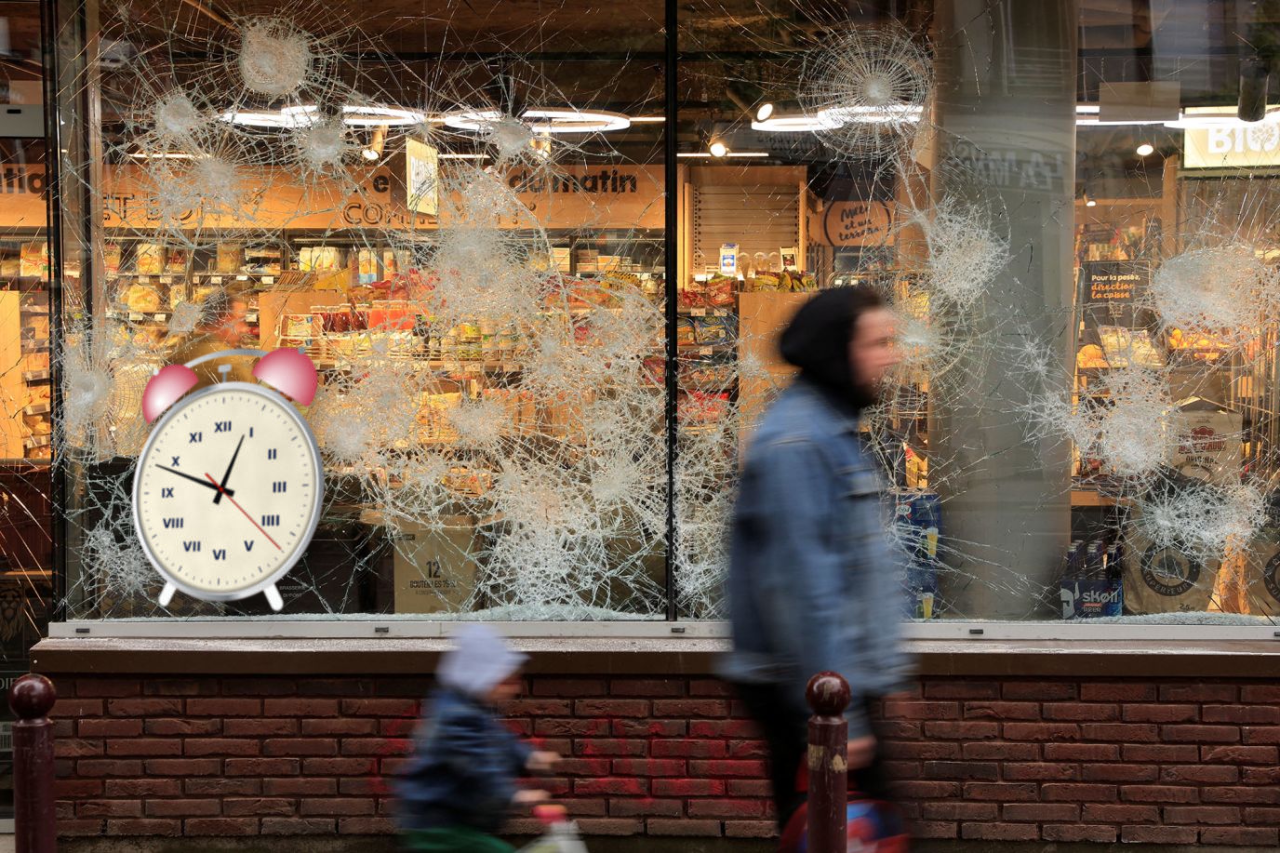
12:48:22
